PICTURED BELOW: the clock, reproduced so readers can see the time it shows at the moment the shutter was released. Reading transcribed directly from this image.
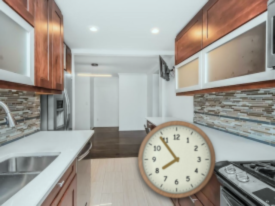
7:54
